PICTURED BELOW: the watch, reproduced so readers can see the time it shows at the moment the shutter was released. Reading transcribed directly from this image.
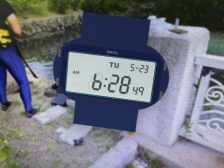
6:28:49
